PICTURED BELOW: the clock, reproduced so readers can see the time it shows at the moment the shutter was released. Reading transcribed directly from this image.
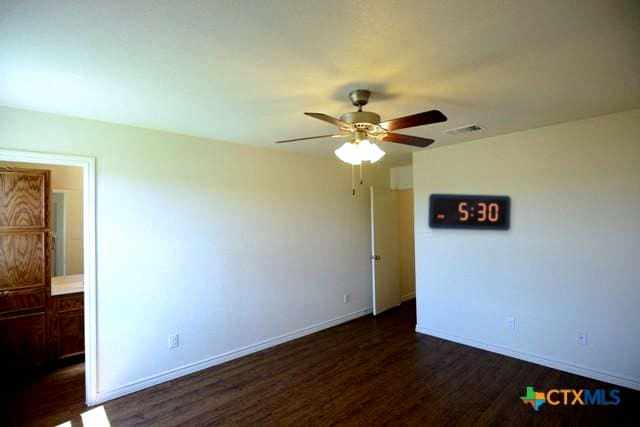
5:30
